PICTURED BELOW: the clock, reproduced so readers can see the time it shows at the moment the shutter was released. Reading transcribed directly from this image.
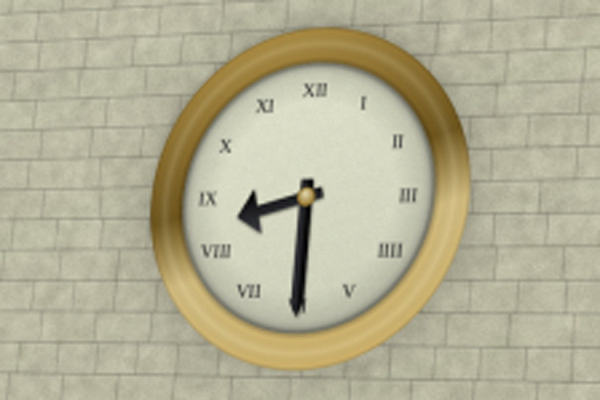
8:30
